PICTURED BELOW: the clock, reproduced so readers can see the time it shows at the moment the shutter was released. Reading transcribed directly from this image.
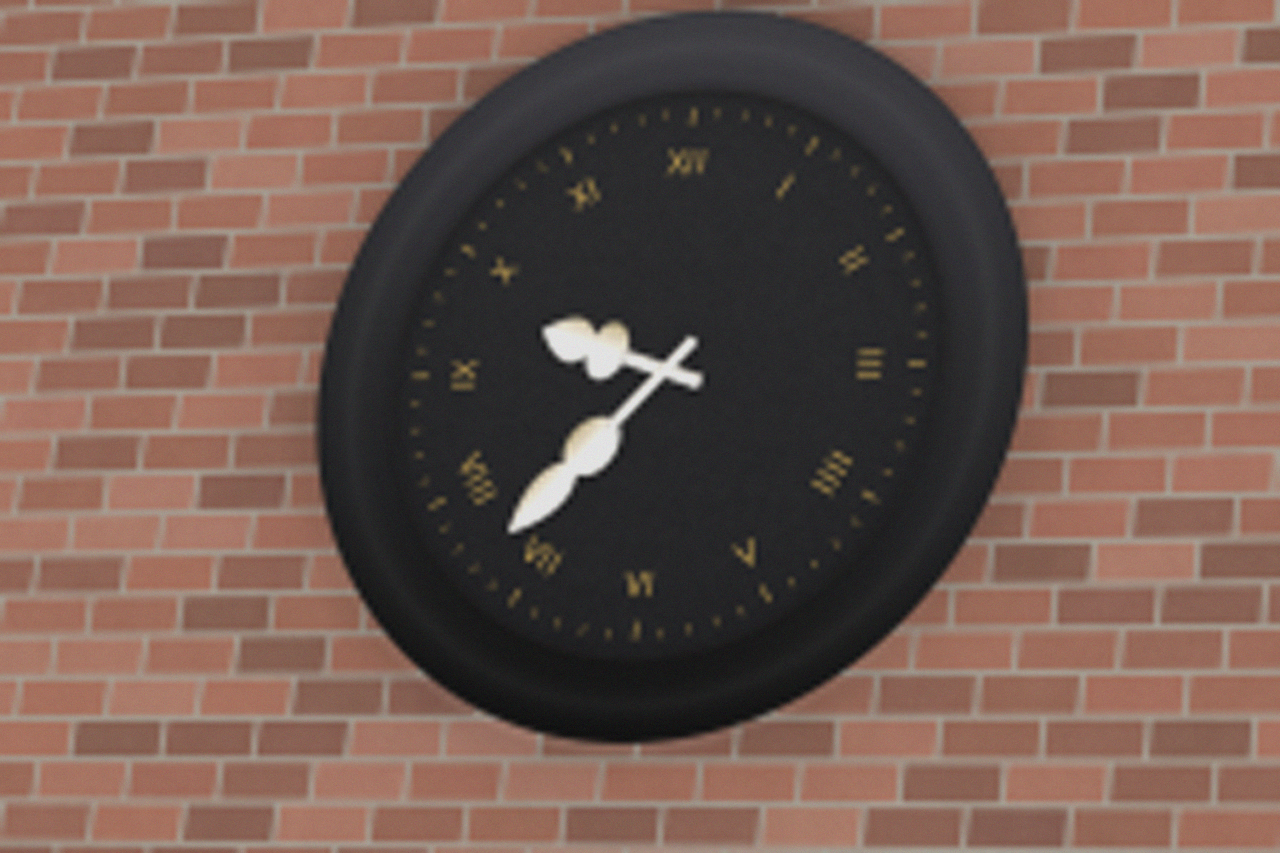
9:37
